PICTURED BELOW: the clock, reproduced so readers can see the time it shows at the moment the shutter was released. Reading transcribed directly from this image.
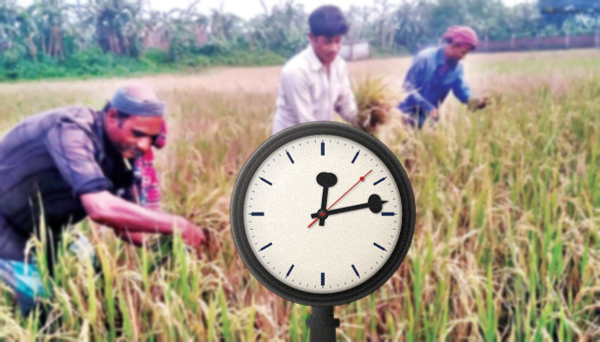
12:13:08
